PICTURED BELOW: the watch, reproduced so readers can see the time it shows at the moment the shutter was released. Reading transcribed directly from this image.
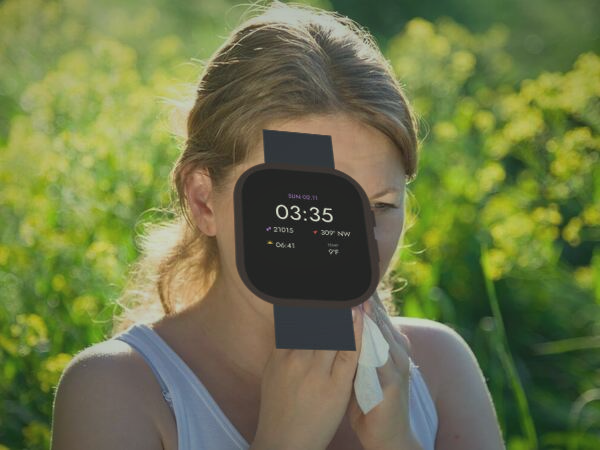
3:35
